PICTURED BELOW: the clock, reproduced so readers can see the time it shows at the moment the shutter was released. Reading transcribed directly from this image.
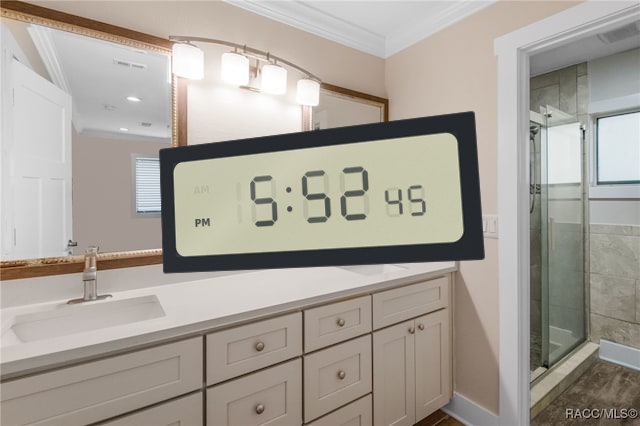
5:52:45
